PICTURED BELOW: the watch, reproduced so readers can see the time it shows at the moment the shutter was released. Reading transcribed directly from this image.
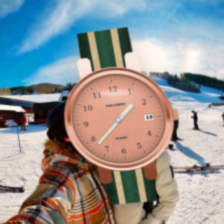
1:38
